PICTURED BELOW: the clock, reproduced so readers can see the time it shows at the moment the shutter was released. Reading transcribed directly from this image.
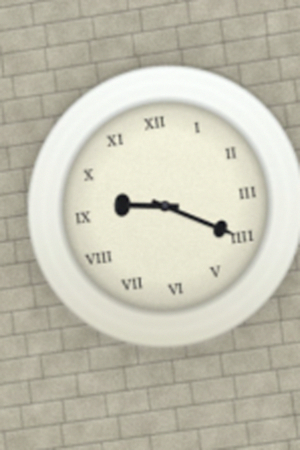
9:20
